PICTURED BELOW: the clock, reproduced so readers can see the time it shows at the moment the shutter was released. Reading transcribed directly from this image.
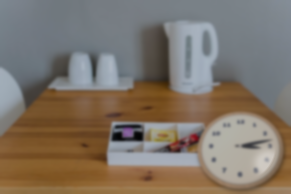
3:13
